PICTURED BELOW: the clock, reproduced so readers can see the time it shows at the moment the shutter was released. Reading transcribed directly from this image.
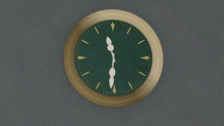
11:31
